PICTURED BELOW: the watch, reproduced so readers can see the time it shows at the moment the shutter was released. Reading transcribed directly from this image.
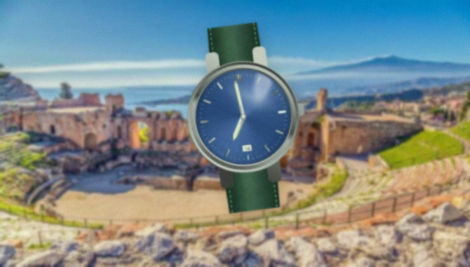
6:59
